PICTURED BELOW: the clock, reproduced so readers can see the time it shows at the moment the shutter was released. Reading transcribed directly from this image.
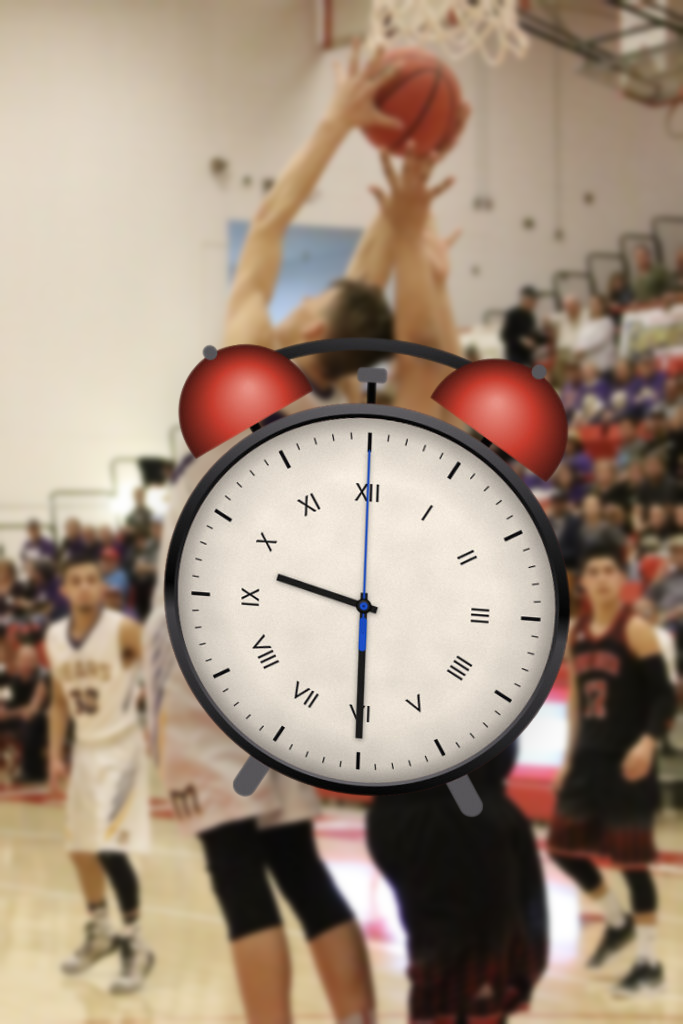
9:30:00
